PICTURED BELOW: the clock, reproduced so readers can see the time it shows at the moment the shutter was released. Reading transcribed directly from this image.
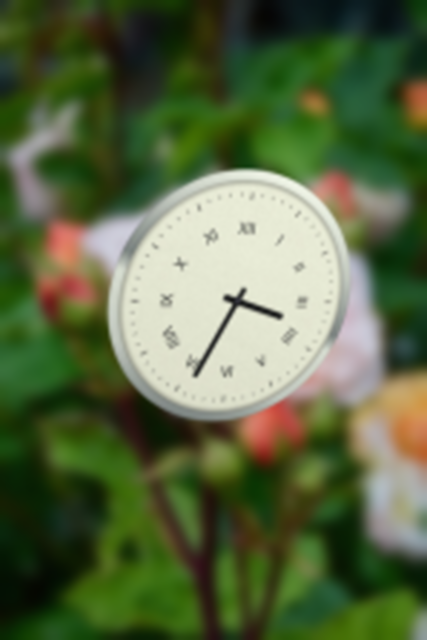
3:34
